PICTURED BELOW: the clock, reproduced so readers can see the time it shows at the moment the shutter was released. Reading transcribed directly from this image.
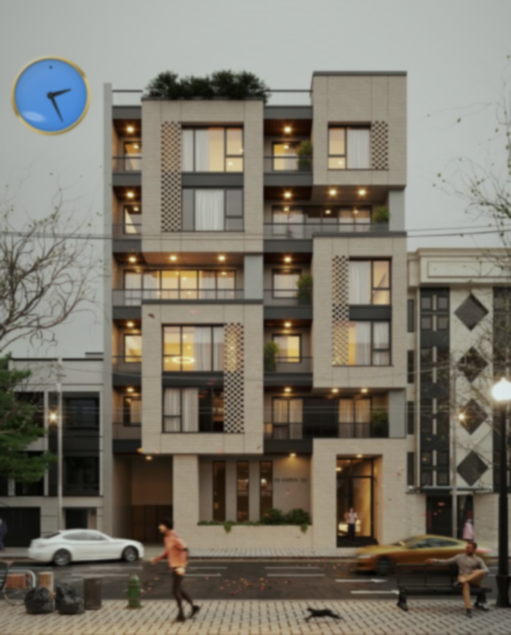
2:26
